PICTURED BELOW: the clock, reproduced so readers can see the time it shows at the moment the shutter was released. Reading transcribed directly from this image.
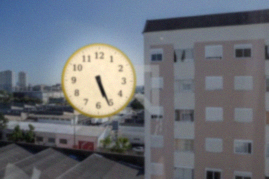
5:26
